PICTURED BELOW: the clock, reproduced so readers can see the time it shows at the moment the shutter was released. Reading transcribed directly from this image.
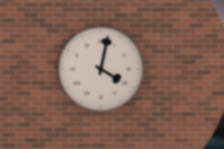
4:02
